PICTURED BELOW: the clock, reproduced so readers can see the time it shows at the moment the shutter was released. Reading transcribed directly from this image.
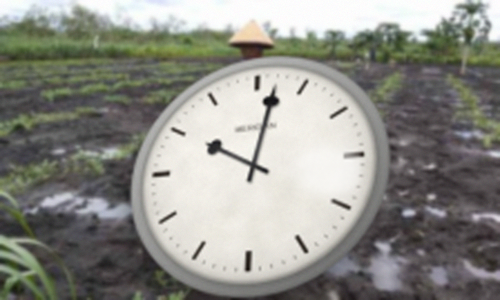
10:02
